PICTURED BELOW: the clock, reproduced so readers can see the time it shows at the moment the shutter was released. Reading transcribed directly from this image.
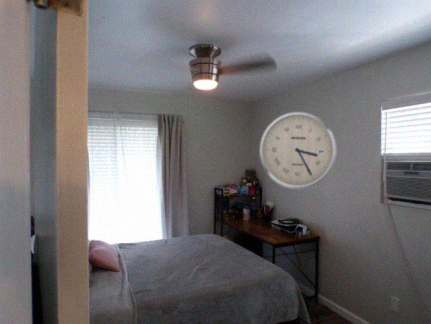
3:25
